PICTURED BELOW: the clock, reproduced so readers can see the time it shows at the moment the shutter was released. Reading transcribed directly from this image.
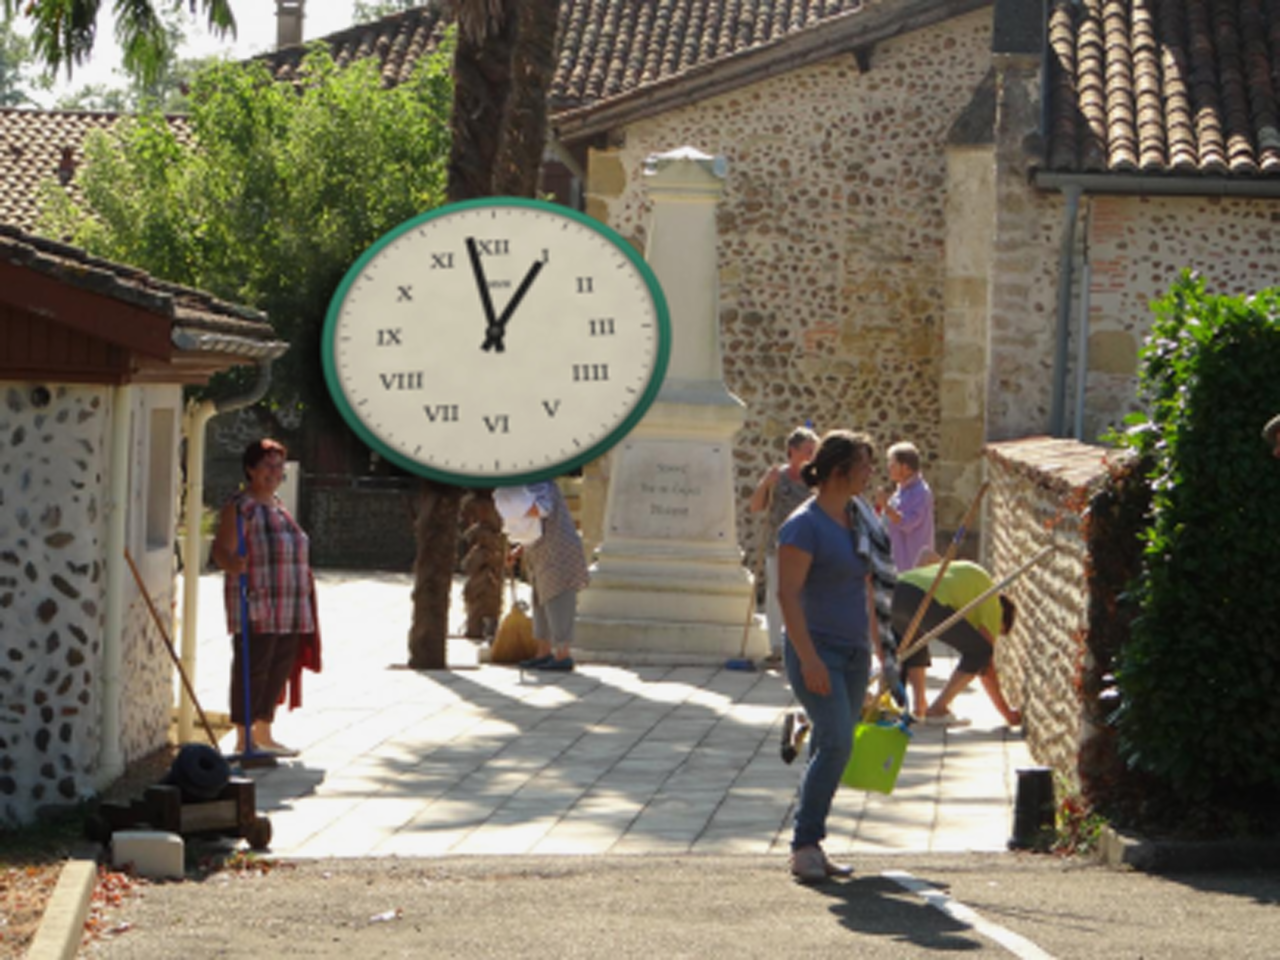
12:58
